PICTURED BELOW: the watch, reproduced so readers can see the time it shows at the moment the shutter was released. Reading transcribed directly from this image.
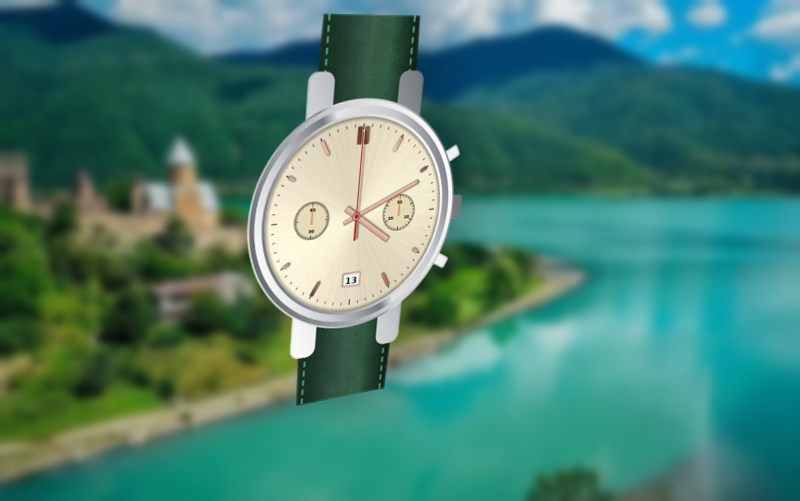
4:11
